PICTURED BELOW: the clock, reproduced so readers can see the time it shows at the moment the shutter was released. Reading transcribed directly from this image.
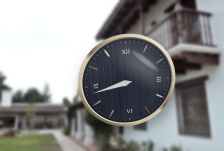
8:43
